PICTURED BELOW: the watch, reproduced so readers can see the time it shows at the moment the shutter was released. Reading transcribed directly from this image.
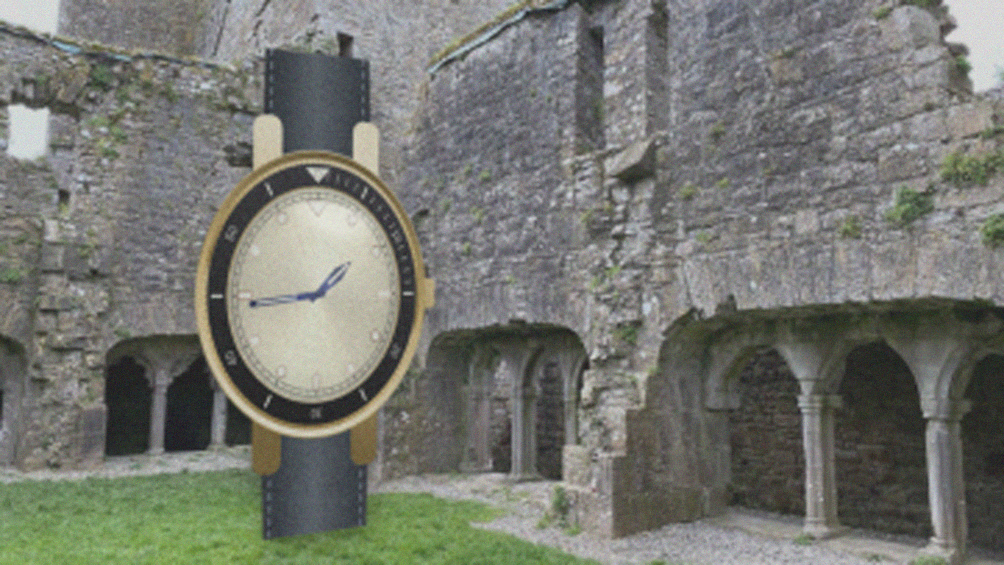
1:44
